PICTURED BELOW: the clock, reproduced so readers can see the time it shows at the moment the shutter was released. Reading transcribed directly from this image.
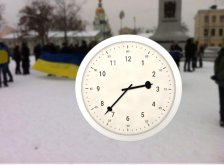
2:37
